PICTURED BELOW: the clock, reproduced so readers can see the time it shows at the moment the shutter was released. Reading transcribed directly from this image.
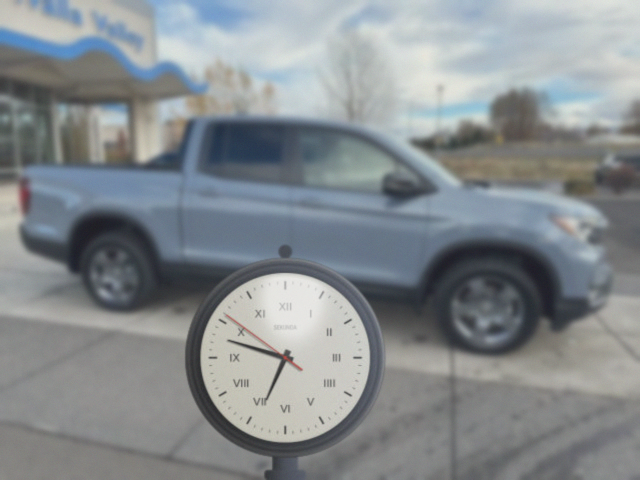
6:47:51
